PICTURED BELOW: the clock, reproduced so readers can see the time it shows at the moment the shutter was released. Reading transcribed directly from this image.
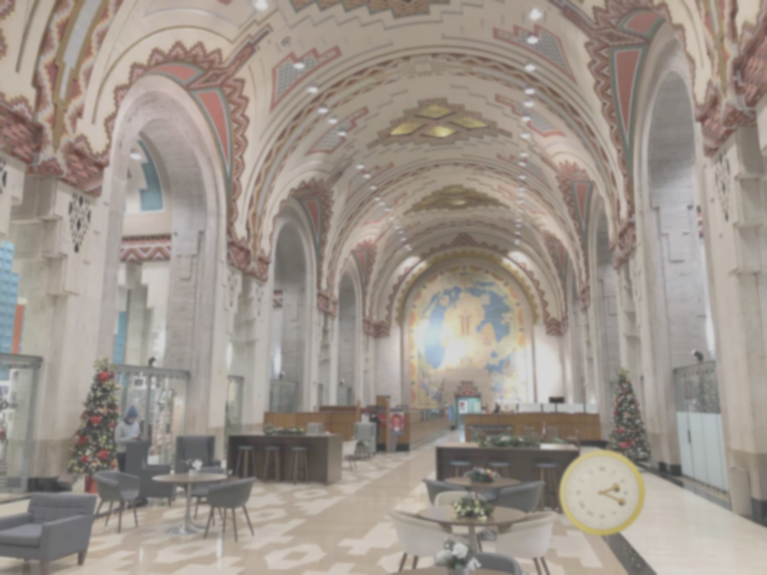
2:19
